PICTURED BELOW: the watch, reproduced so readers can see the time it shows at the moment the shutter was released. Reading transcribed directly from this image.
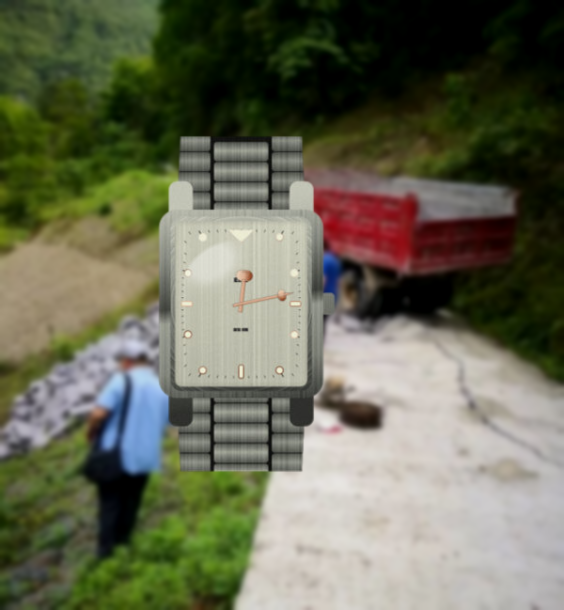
12:13
